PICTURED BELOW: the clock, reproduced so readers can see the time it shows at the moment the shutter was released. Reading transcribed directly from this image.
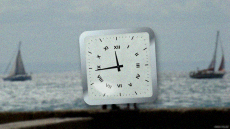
11:44
